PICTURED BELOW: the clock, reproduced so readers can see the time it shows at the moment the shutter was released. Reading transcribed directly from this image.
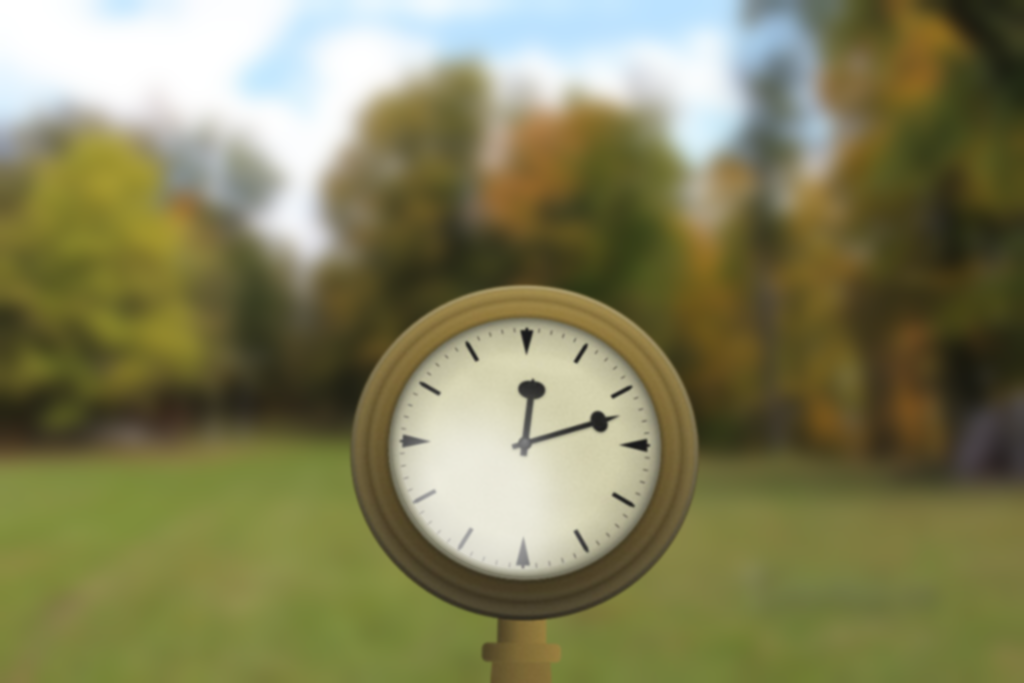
12:12
